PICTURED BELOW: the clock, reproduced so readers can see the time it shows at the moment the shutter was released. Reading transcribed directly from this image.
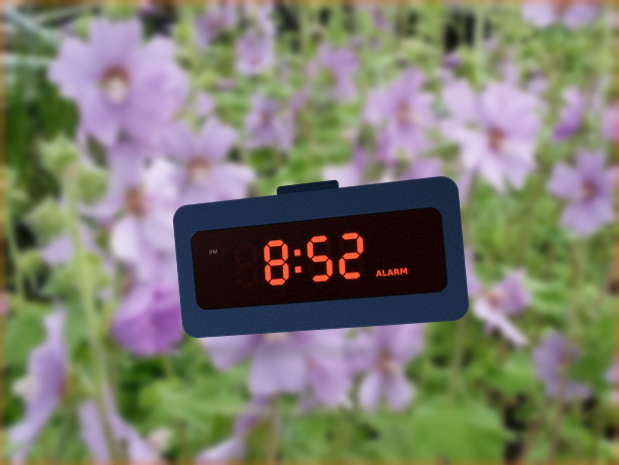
8:52
